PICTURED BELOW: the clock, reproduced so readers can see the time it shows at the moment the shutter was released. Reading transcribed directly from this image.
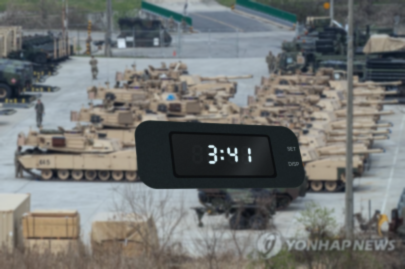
3:41
